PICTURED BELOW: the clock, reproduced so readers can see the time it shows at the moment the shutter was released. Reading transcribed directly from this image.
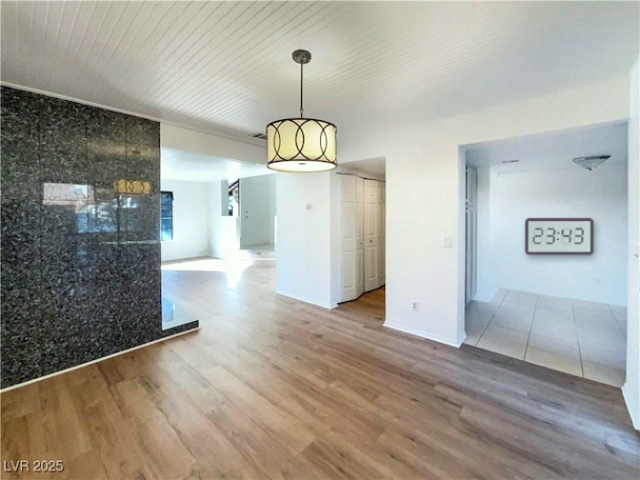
23:43
